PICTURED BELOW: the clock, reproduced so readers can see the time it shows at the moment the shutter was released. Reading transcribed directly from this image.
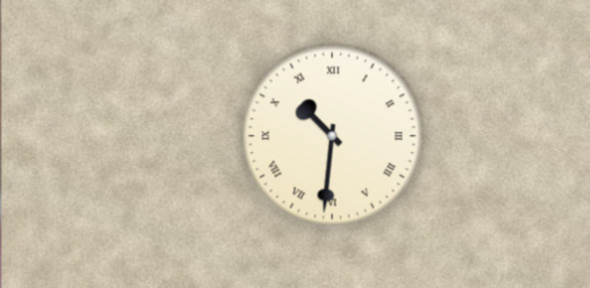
10:31
